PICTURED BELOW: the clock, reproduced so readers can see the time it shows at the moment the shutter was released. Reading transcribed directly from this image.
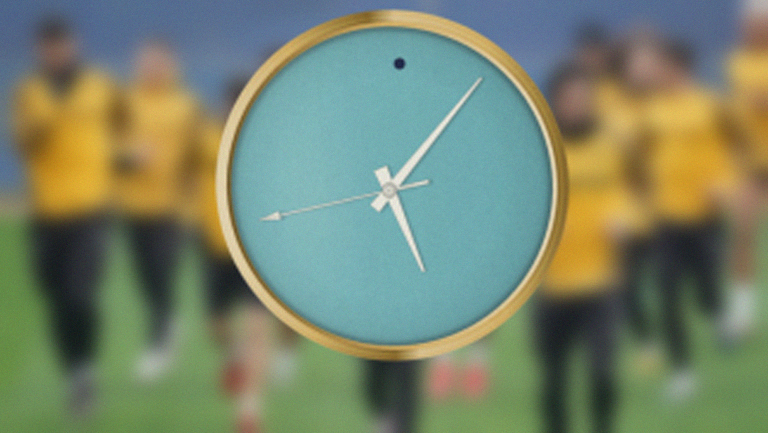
5:05:42
